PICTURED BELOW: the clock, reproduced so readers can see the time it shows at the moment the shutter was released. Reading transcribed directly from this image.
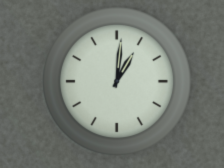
1:01
